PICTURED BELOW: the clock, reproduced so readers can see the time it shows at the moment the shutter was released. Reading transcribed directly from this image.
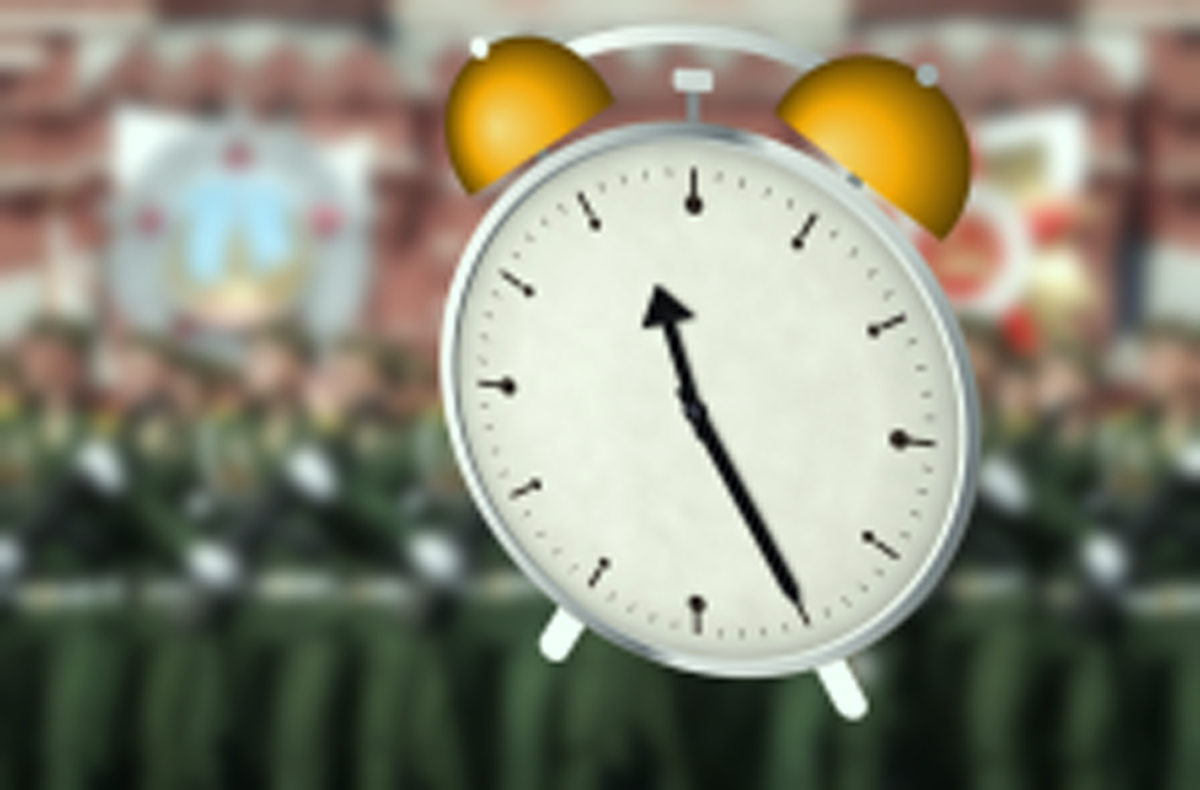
11:25
